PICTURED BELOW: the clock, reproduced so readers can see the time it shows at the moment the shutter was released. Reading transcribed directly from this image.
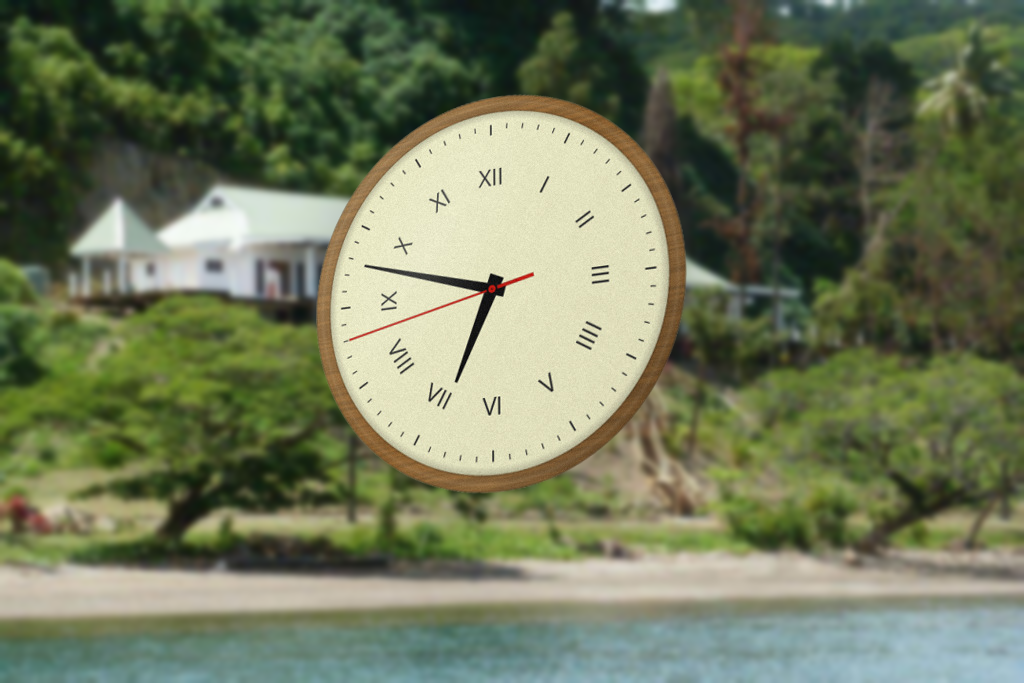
6:47:43
